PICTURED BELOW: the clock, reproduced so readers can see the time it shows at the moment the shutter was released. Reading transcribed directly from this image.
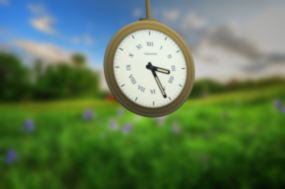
3:26
